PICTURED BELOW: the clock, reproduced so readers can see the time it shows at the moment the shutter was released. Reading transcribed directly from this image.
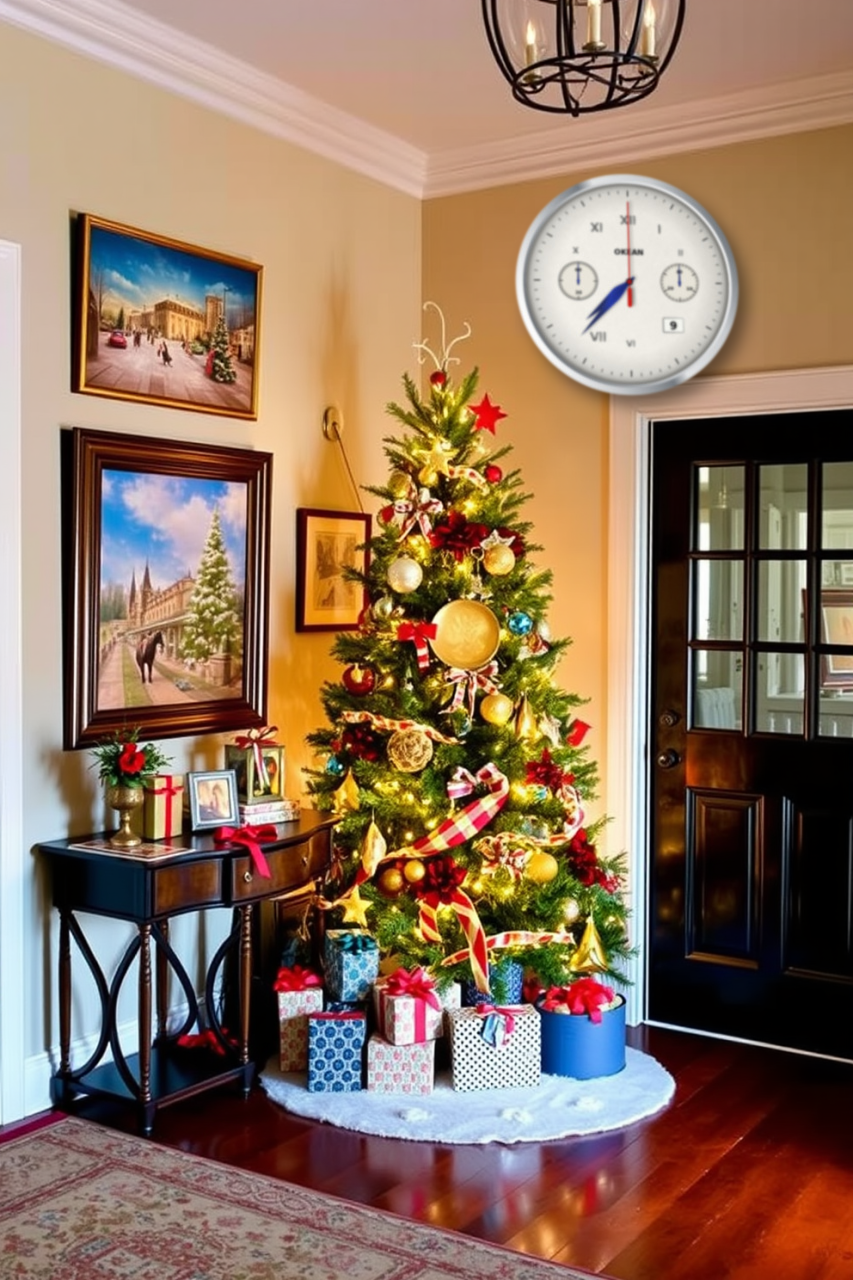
7:37
